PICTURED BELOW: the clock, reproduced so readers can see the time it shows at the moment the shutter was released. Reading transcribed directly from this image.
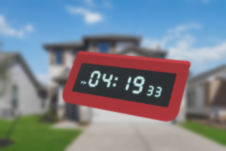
4:19:33
